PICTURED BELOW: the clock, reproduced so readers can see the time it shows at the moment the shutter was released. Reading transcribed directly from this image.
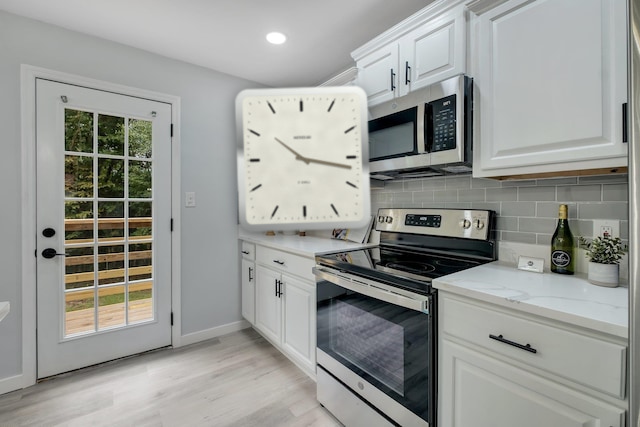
10:17
